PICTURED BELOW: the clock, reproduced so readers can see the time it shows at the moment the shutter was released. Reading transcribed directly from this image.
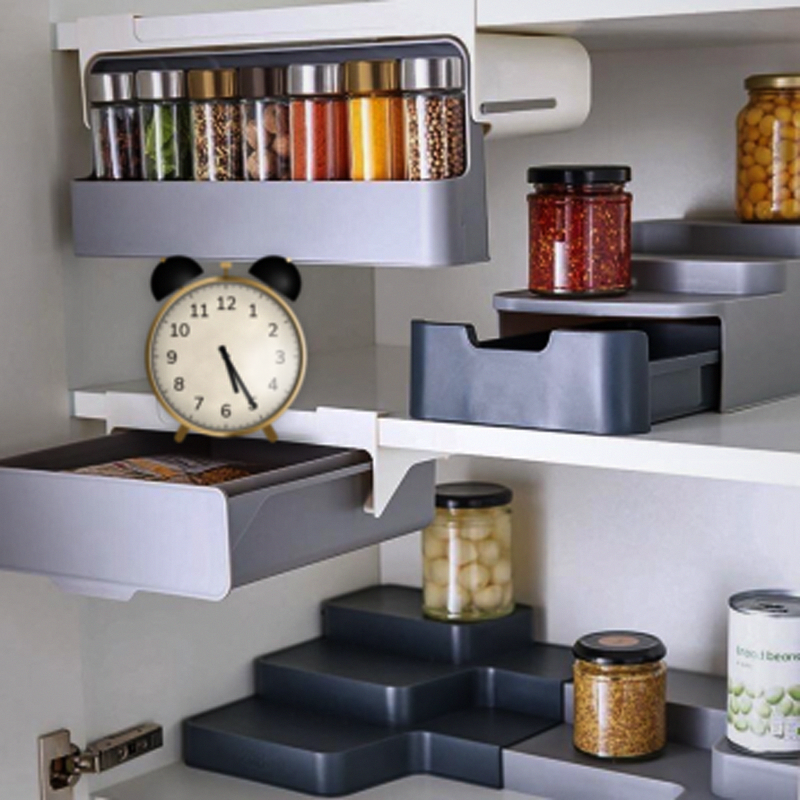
5:25
